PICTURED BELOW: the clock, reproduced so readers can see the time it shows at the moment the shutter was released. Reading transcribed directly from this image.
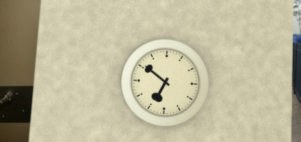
6:51
